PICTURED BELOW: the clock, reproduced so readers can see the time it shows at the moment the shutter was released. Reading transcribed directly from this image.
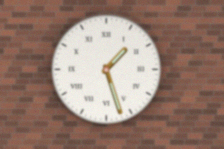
1:27
